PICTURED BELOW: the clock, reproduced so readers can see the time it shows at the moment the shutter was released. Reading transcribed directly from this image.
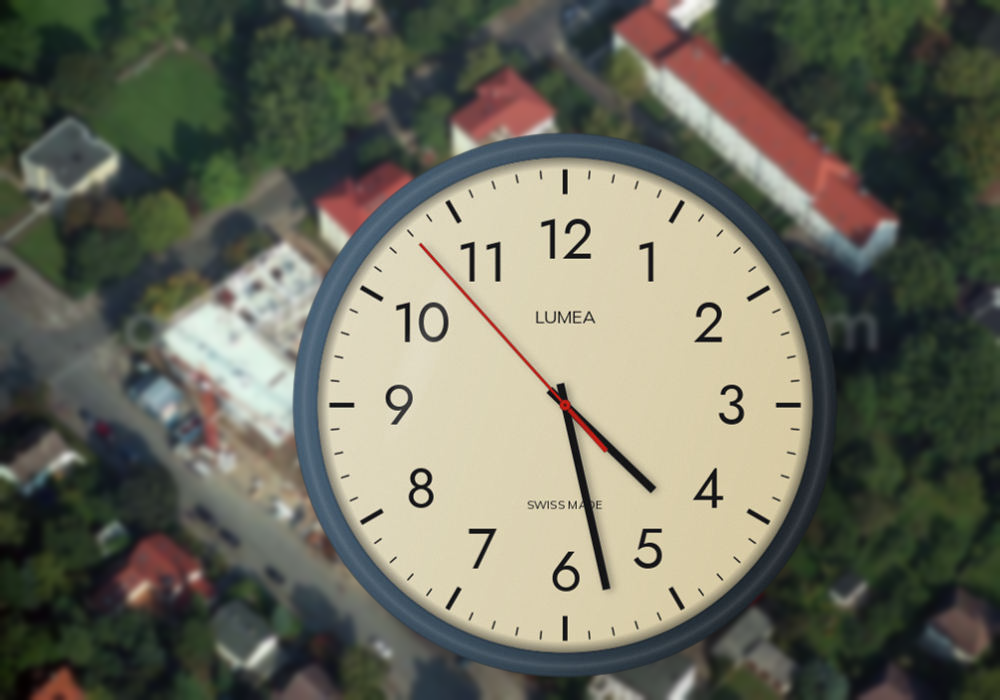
4:27:53
